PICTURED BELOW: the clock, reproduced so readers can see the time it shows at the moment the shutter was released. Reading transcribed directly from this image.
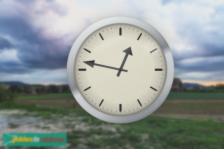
12:47
